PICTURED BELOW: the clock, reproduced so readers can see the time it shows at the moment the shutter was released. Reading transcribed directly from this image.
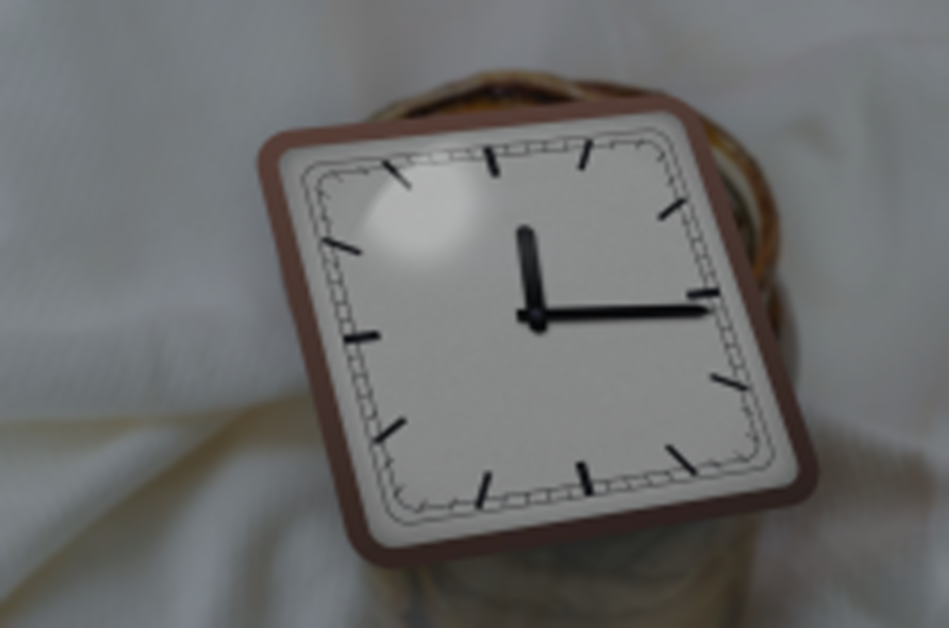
12:16
